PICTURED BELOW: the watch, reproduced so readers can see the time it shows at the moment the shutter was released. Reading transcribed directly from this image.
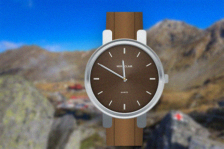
11:50
